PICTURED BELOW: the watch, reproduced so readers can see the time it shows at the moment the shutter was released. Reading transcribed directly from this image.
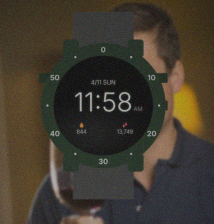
11:58
